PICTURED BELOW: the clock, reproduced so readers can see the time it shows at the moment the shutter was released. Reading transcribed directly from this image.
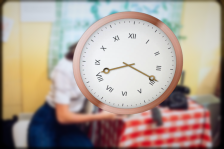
8:19
